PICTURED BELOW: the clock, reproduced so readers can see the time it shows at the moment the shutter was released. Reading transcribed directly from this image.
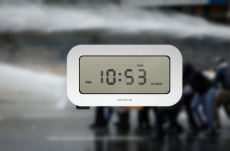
10:53
